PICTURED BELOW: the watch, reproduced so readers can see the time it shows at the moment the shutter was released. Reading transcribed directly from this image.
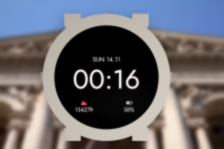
0:16
